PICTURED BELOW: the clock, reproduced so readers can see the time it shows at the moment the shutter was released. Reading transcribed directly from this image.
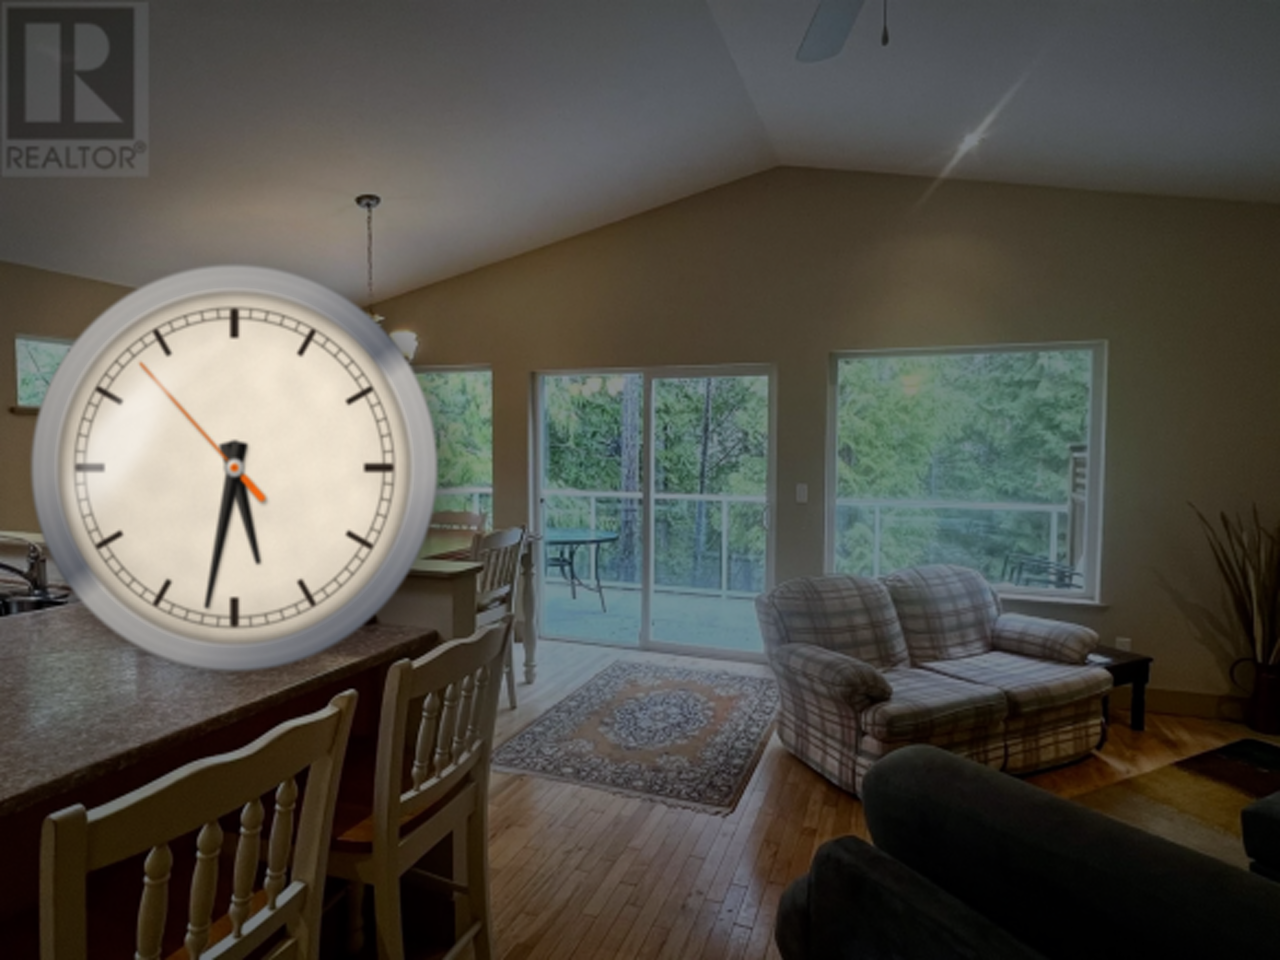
5:31:53
